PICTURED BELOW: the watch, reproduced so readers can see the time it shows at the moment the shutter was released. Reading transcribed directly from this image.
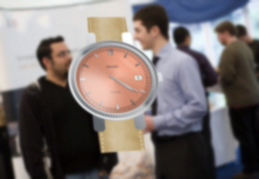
4:21
